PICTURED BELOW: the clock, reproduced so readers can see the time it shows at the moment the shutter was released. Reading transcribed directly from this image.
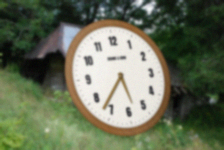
5:37
